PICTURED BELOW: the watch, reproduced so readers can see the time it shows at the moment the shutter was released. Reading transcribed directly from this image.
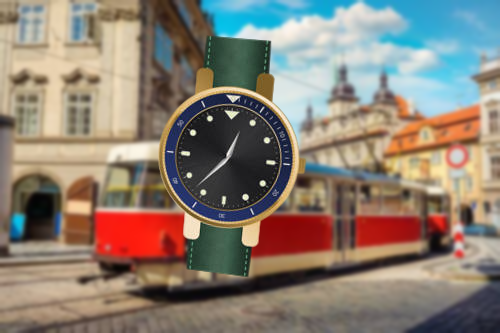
12:37
